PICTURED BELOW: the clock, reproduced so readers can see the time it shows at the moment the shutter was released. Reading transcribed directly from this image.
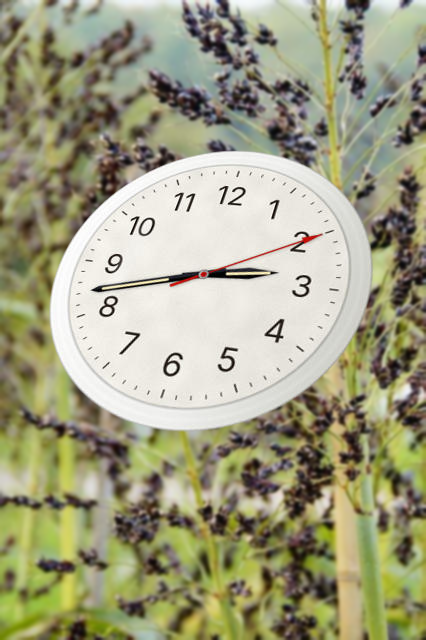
2:42:10
